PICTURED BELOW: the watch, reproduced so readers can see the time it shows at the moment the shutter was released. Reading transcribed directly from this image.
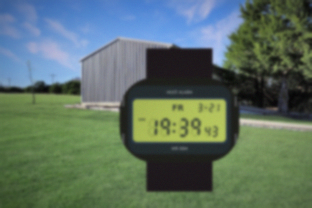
19:39
